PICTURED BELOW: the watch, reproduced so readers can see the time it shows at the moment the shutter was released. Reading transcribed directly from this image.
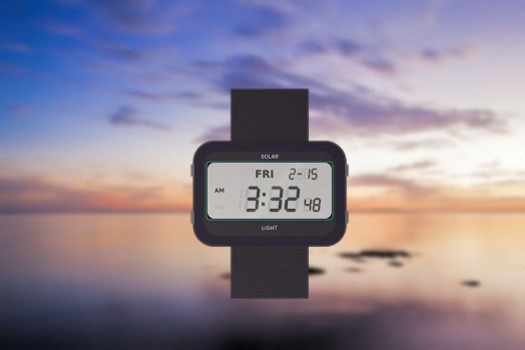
3:32:48
